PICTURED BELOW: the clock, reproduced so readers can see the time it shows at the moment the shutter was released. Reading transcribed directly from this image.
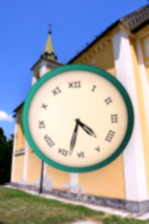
4:33
